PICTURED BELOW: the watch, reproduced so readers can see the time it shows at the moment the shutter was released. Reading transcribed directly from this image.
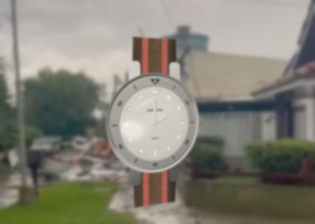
2:00
